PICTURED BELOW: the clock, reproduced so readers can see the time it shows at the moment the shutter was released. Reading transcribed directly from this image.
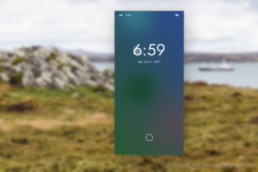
6:59
